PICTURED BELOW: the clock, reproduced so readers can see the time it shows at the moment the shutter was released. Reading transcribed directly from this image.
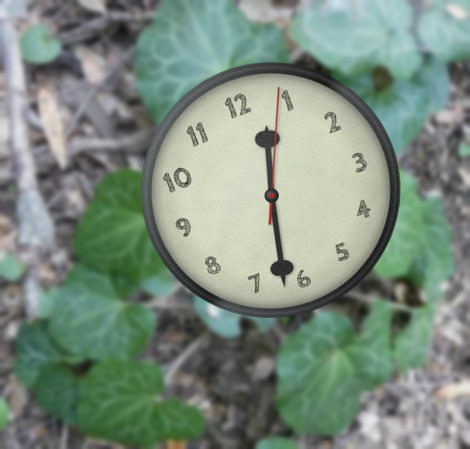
12:32:04
